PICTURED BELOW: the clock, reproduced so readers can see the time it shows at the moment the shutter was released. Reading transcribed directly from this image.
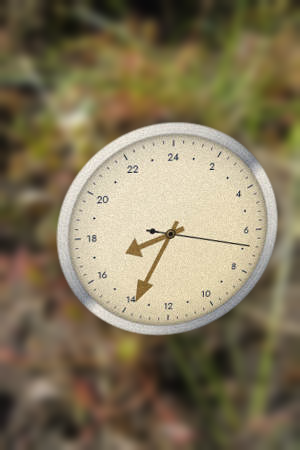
16:34:17
